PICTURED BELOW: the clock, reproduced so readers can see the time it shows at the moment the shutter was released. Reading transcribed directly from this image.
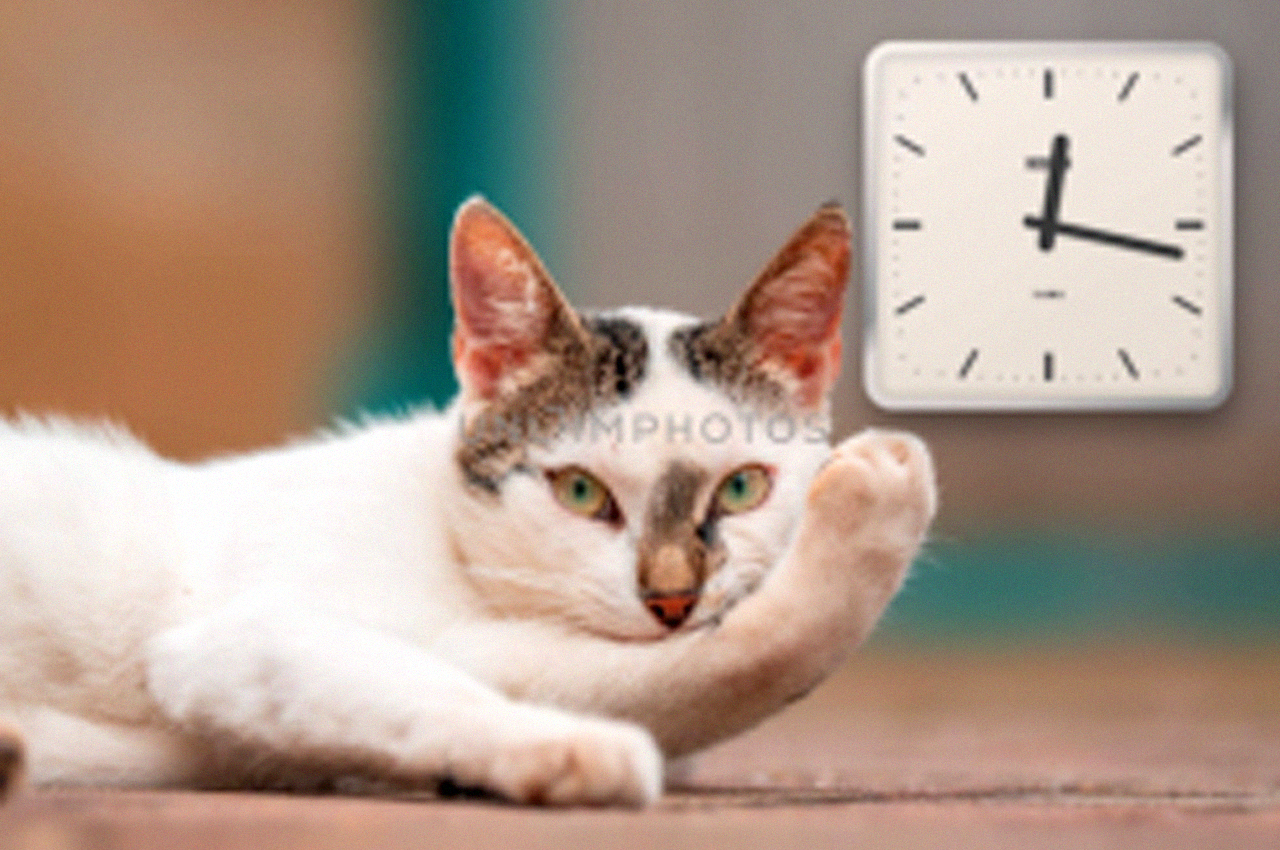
12:17
